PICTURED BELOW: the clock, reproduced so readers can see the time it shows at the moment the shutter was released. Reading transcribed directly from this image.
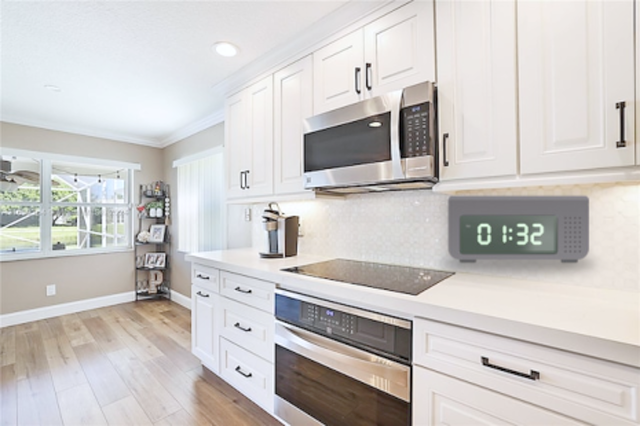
1:32
